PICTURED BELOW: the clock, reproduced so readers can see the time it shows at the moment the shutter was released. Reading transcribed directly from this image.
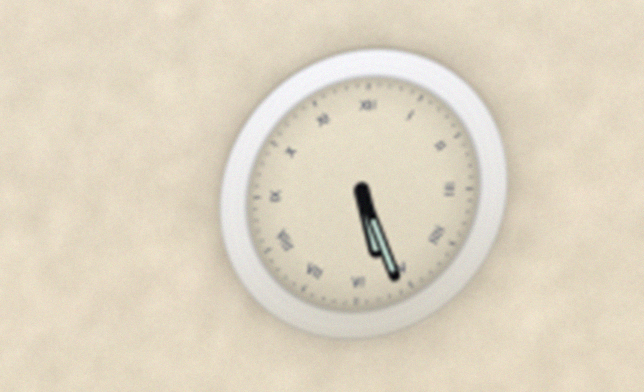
5:26
